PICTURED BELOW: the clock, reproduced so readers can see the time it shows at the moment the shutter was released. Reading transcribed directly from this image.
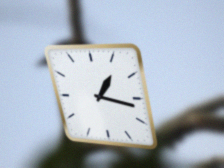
1:17
